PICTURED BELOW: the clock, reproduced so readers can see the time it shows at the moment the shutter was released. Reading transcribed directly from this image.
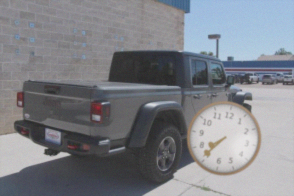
7:36
